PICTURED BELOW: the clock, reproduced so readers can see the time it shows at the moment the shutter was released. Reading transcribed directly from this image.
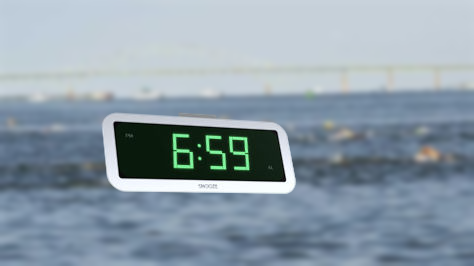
6:59
